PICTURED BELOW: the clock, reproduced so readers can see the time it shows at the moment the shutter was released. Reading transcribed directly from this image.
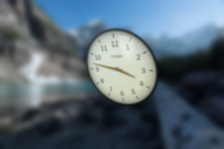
3:47
